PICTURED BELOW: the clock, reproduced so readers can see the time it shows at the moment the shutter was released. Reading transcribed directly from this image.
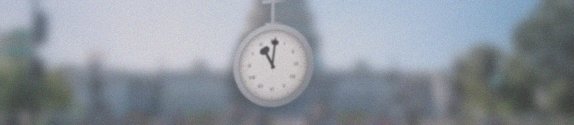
11:01
